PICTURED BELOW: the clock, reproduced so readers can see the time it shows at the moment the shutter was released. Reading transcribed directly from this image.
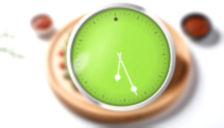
6:27
